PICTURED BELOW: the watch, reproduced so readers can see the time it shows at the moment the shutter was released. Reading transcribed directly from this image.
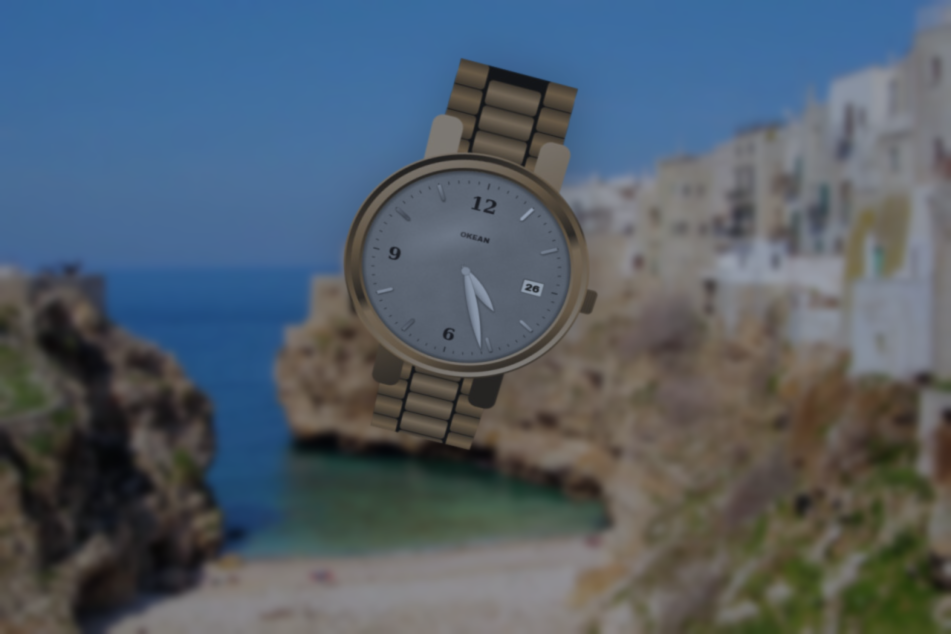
4:26
